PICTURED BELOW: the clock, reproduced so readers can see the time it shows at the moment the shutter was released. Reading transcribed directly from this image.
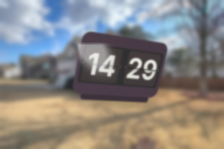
14:29
